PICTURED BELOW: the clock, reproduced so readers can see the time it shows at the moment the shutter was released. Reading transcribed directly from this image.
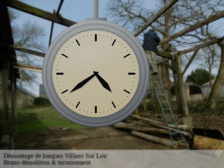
4:39
